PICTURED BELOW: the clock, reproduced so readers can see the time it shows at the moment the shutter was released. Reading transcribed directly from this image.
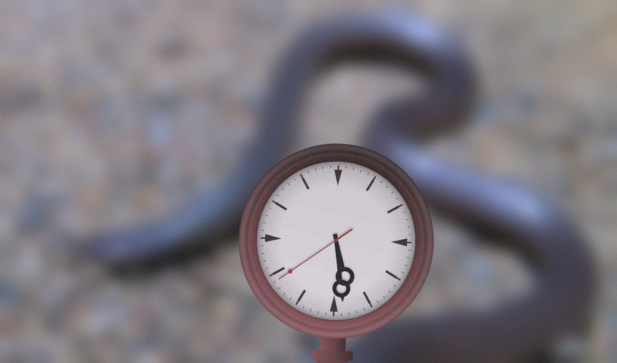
5:28:39
